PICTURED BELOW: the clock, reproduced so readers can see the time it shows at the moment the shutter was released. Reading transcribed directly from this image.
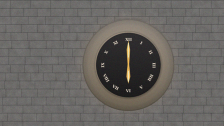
6:00
